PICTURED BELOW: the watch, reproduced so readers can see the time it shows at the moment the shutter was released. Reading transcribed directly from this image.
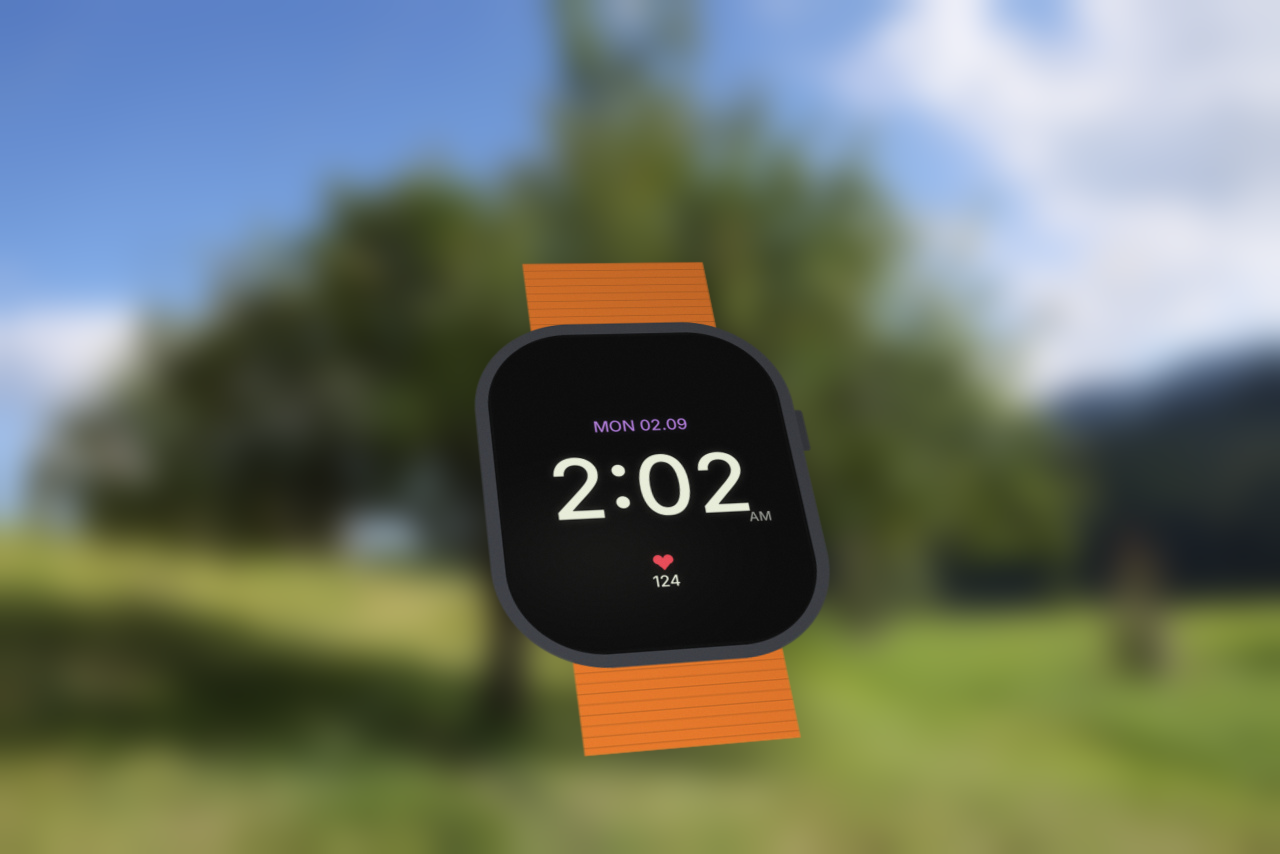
2:02
